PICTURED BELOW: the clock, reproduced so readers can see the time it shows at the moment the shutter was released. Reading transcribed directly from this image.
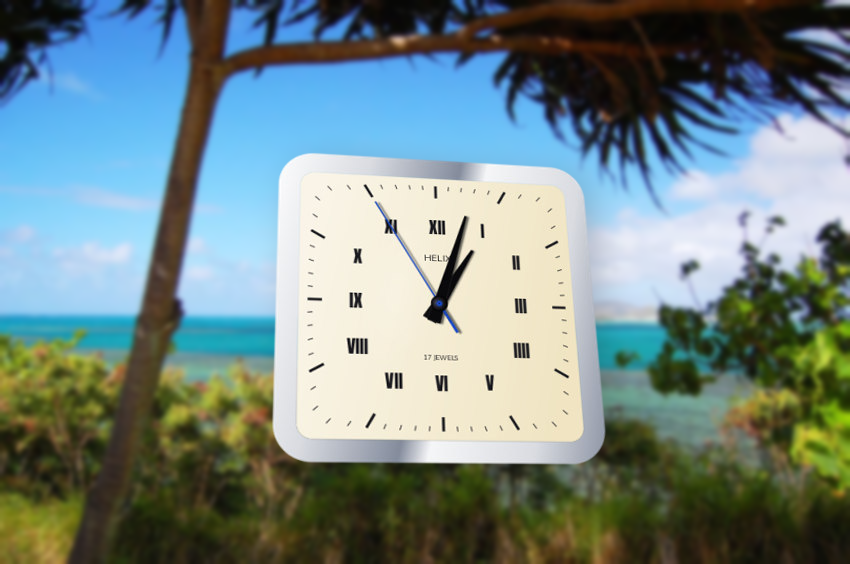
1:02:55
